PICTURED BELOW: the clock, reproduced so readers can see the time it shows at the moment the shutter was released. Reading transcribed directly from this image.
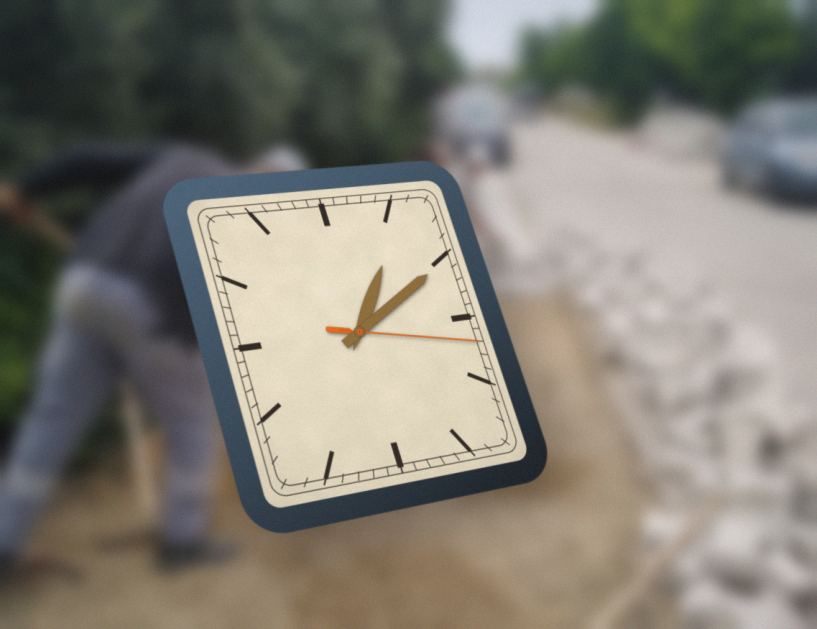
1:10:17
